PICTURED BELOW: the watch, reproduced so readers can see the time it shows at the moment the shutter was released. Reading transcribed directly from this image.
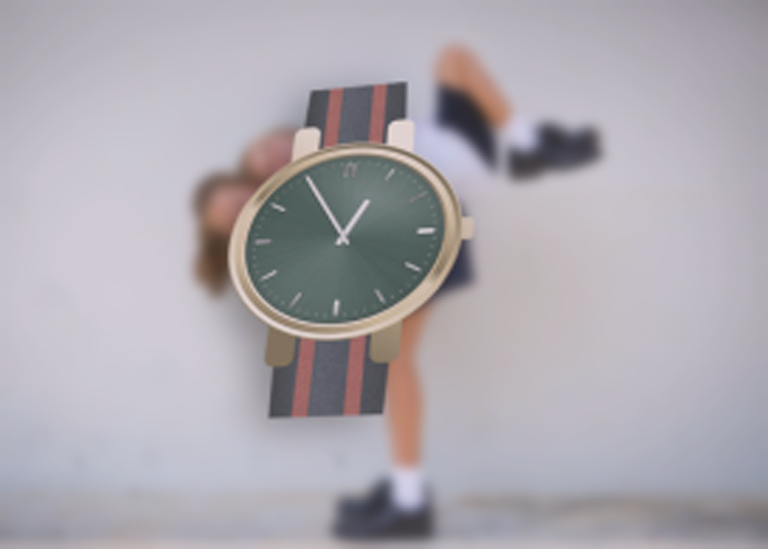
12:55
